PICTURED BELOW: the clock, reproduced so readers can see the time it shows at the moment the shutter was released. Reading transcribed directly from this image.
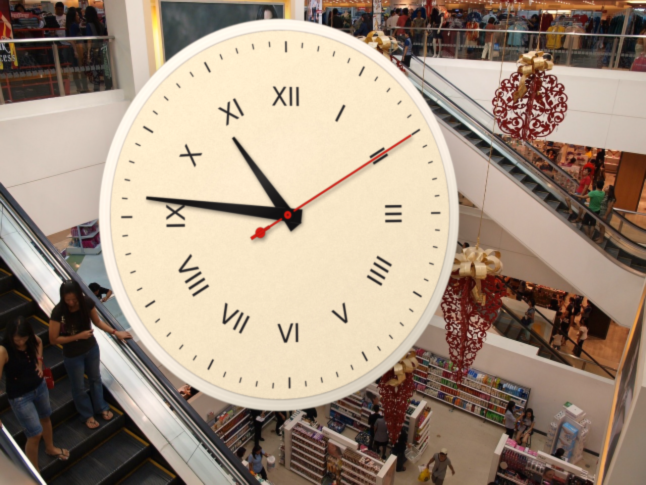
10:46:10
